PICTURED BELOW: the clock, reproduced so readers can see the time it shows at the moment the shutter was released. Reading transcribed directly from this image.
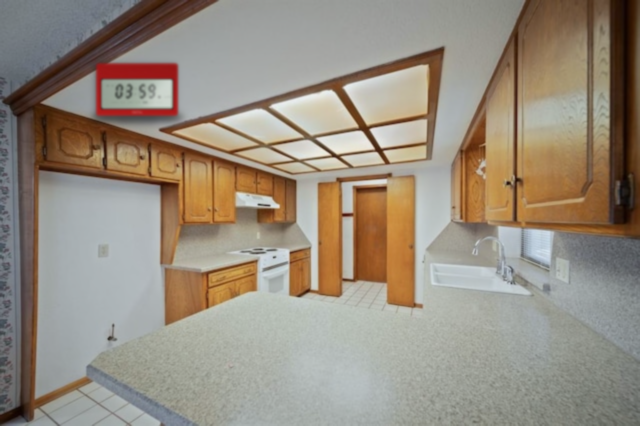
3:59
